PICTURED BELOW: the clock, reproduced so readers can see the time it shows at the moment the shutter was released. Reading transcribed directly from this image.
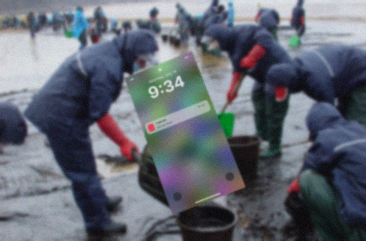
9:34
